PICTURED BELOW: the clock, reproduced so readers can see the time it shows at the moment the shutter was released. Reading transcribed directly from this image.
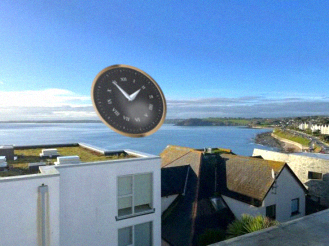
1:55
